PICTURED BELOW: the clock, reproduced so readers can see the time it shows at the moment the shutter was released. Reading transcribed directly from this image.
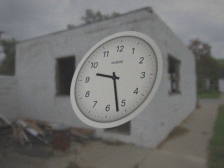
9:27
